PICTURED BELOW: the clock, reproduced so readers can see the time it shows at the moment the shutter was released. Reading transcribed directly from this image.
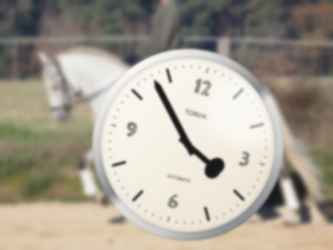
3:53
